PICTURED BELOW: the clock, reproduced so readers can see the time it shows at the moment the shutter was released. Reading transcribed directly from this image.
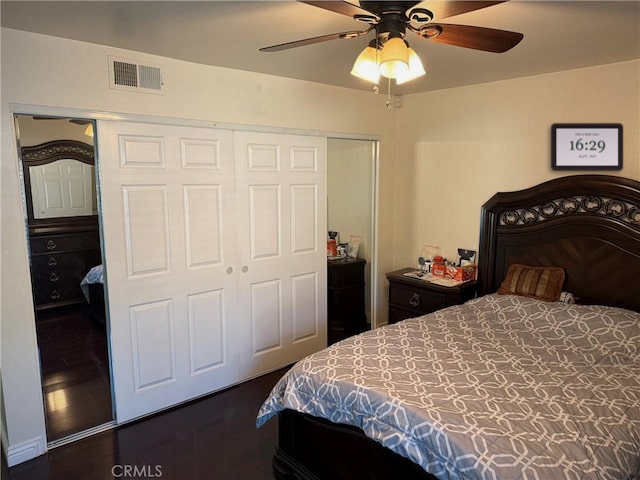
16:29
